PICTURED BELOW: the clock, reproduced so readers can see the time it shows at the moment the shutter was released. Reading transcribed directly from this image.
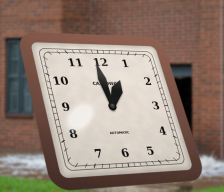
12:59
